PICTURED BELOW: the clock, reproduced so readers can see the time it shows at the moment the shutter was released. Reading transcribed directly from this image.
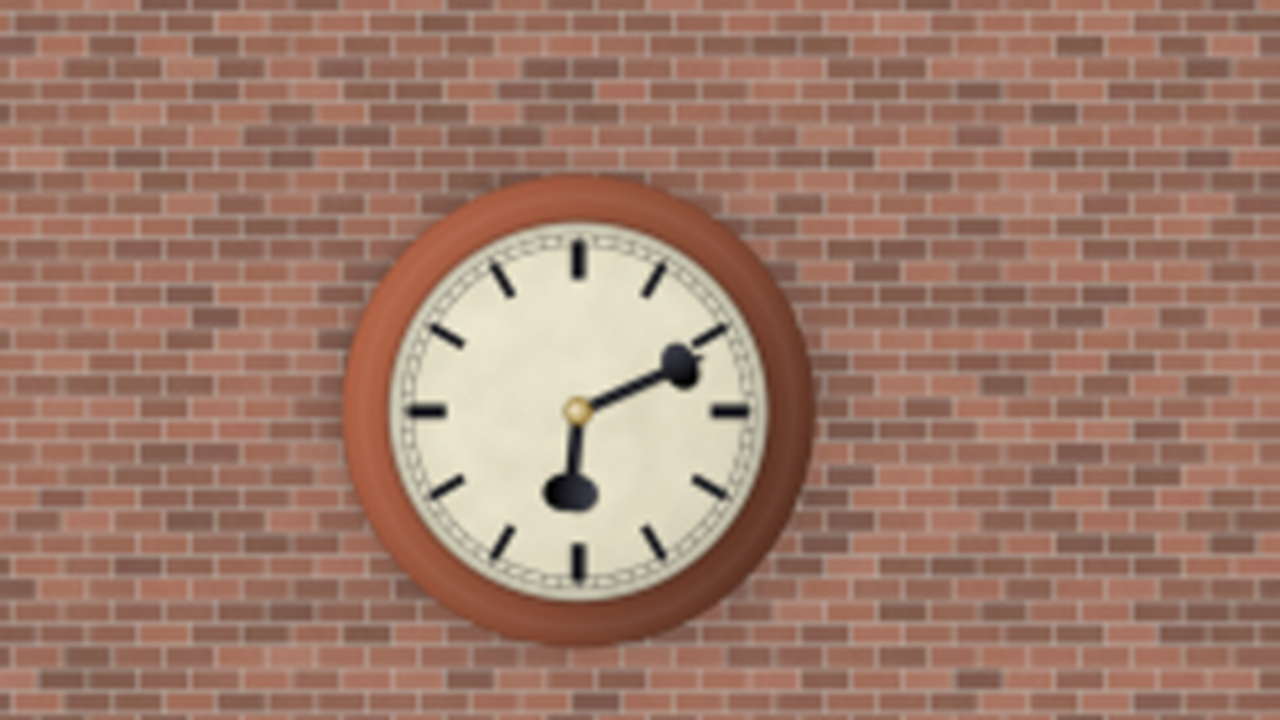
6:11
